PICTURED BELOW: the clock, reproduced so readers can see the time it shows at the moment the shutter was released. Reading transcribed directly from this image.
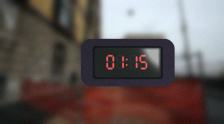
1:15
